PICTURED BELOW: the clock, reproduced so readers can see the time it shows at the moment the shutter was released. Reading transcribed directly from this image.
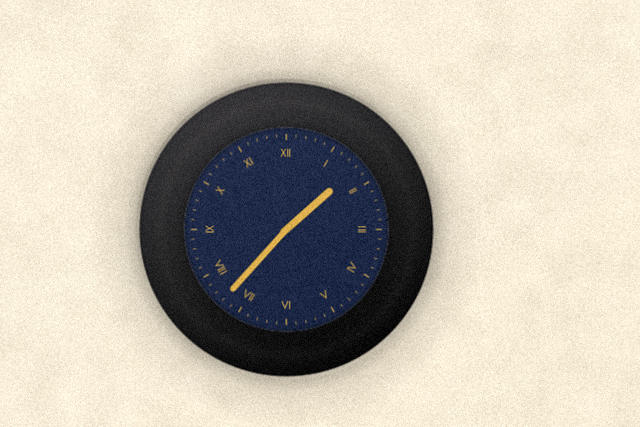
1:37
